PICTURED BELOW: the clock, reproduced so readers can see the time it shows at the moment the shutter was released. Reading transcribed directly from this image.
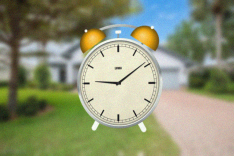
9:09
